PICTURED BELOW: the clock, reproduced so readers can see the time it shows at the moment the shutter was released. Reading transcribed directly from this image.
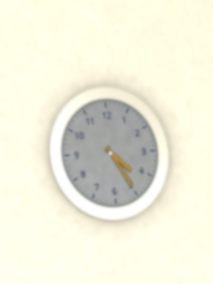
4:25
